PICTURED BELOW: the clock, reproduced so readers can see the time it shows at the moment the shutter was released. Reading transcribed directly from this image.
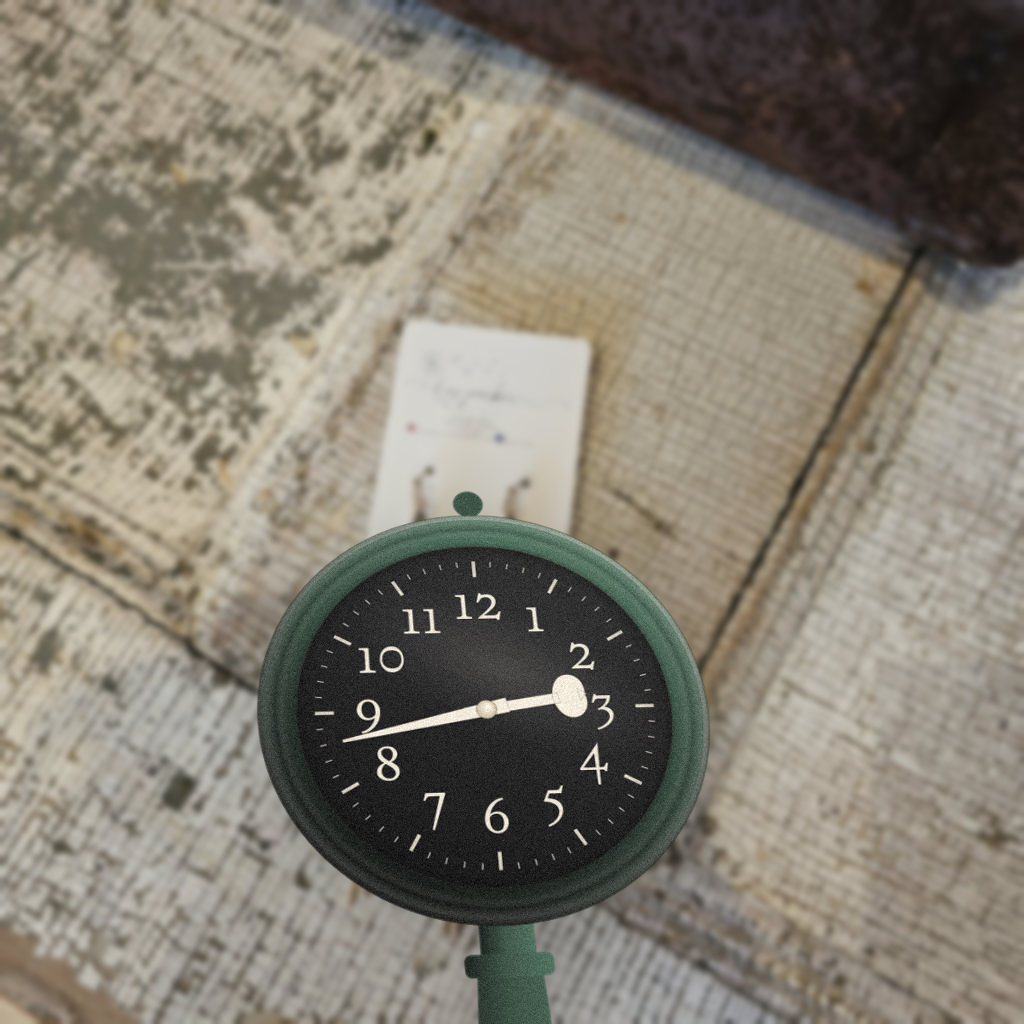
2:43
